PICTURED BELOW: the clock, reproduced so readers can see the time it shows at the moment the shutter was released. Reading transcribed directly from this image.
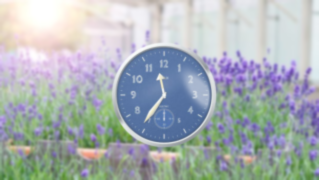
11:36
